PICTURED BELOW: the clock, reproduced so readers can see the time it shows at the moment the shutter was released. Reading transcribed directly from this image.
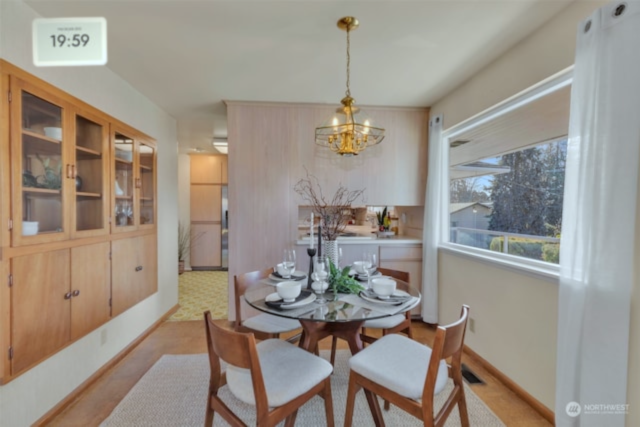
19:59
